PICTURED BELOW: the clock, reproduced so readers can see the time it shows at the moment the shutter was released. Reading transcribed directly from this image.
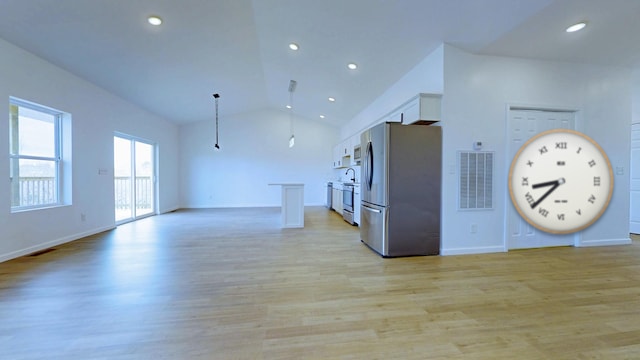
8:38
